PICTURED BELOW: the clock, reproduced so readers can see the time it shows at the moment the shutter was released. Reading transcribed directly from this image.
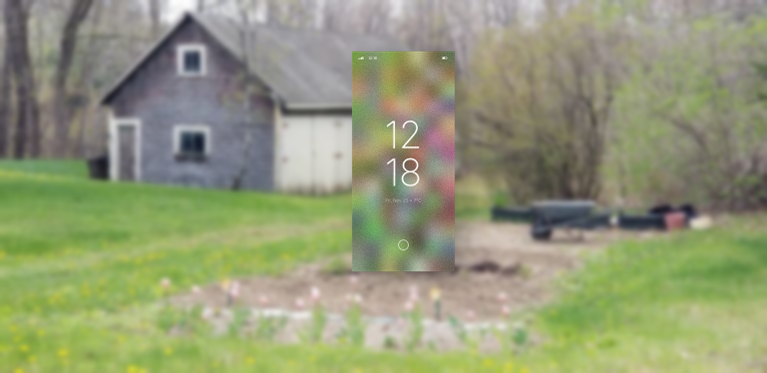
12:18
